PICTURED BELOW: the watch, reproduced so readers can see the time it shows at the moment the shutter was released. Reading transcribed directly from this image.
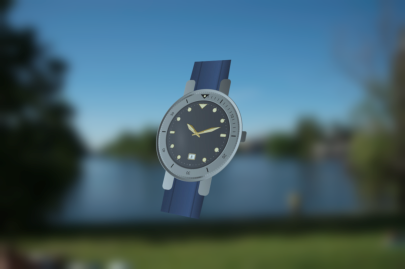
10:12
